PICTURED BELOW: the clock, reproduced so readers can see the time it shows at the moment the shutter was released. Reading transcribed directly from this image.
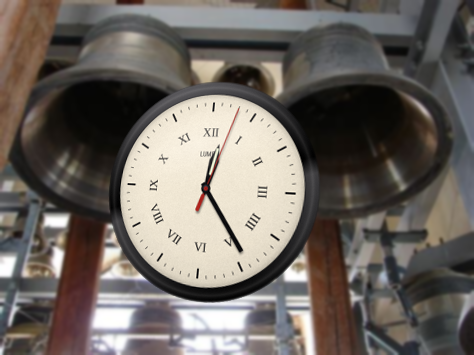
12:24:03
